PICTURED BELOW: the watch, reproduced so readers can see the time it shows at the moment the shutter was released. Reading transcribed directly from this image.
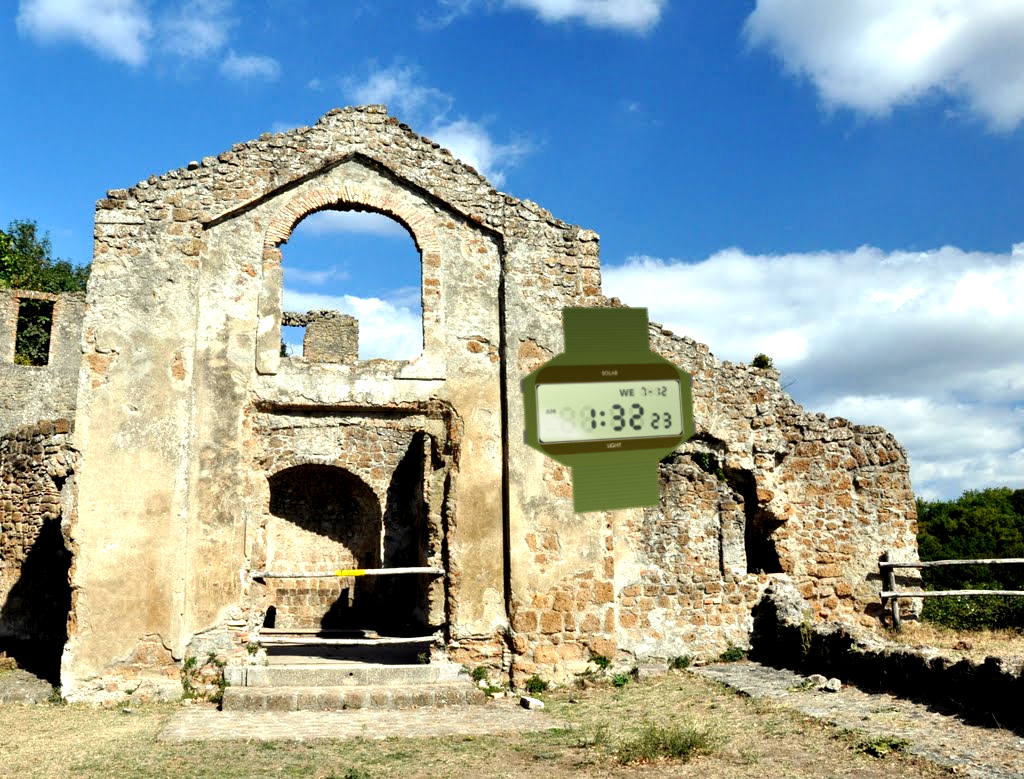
1:32:23
